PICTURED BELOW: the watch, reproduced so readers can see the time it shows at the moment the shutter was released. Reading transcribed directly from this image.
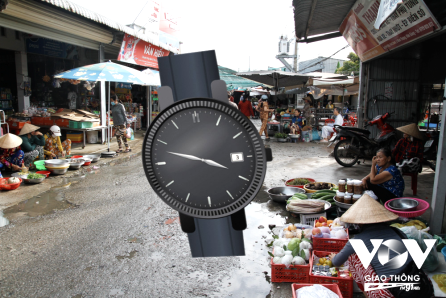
3:48
